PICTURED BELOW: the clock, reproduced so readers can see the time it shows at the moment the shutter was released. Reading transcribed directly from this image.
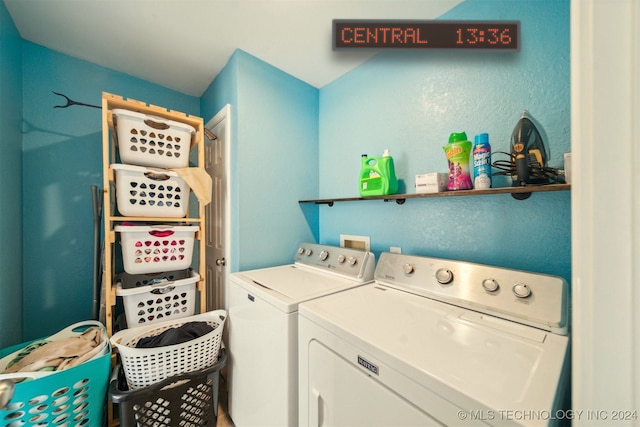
13:36
